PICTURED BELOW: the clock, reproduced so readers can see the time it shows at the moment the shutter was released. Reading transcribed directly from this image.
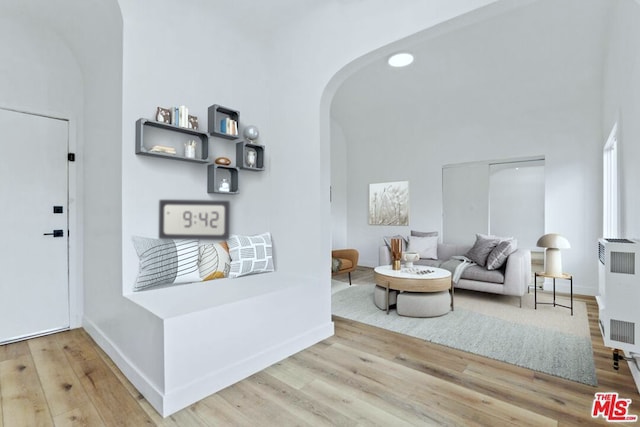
9:42
